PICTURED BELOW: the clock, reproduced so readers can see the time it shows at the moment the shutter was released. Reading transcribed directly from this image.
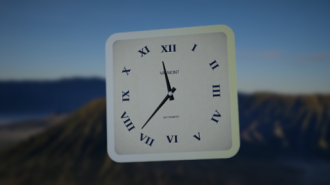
11:37
